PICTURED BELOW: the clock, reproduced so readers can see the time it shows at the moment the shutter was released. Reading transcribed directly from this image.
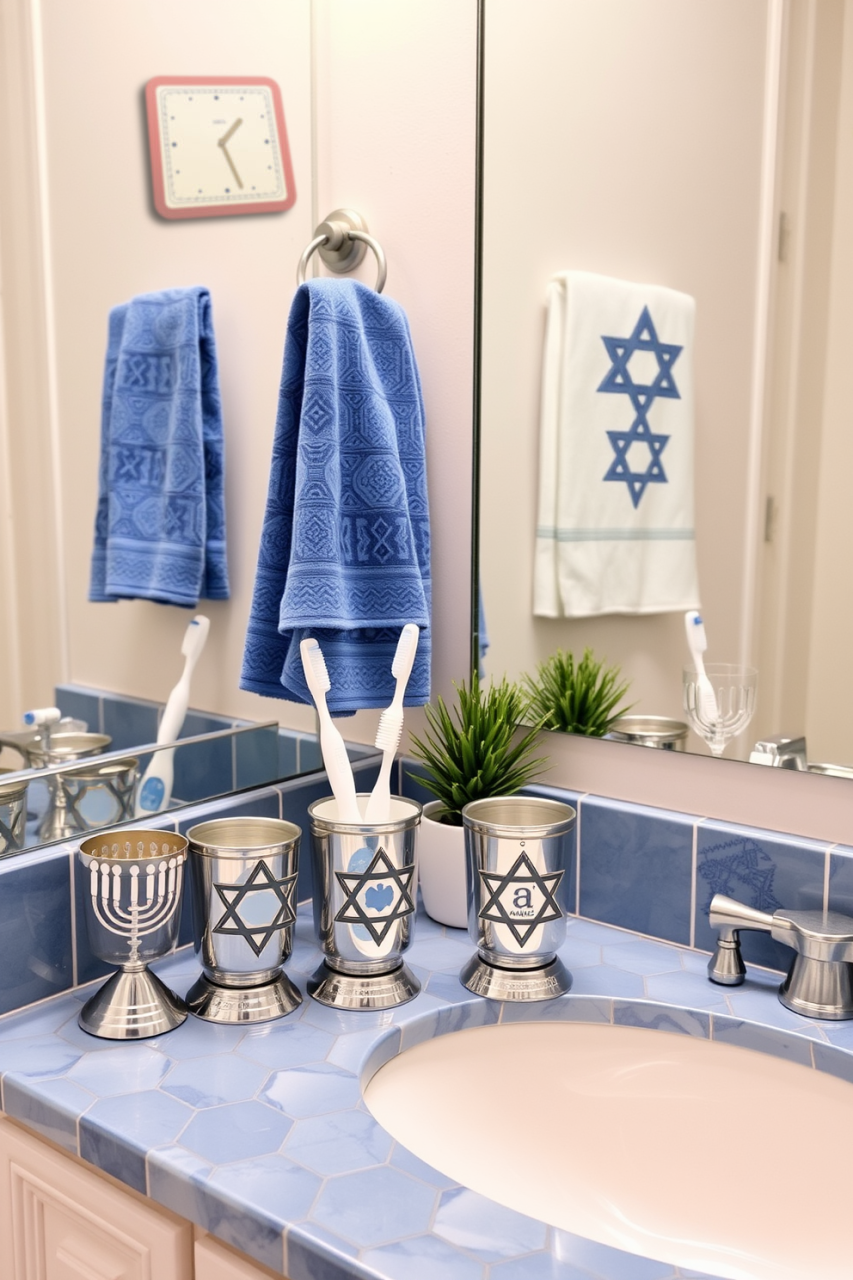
1:27
